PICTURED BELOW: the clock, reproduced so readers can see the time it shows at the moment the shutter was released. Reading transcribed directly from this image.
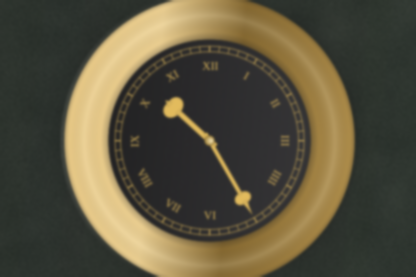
10:25
